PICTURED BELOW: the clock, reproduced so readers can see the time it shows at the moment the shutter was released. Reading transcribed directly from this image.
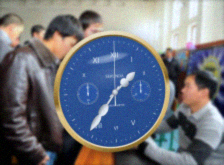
1:36
